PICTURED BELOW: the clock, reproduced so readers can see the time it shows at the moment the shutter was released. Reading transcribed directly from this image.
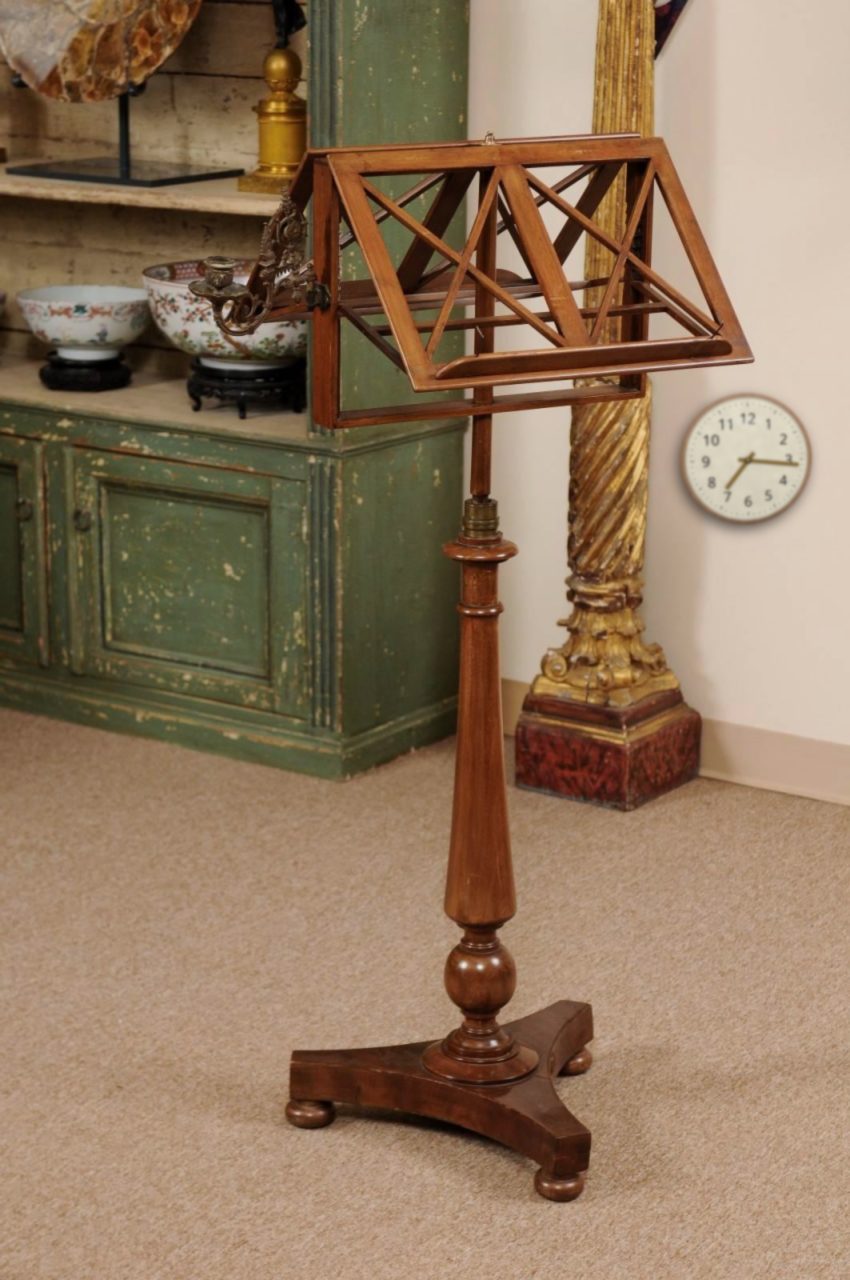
7:16
